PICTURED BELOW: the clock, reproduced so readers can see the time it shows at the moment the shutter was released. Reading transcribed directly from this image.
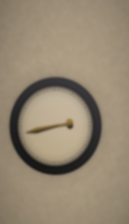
2:43
